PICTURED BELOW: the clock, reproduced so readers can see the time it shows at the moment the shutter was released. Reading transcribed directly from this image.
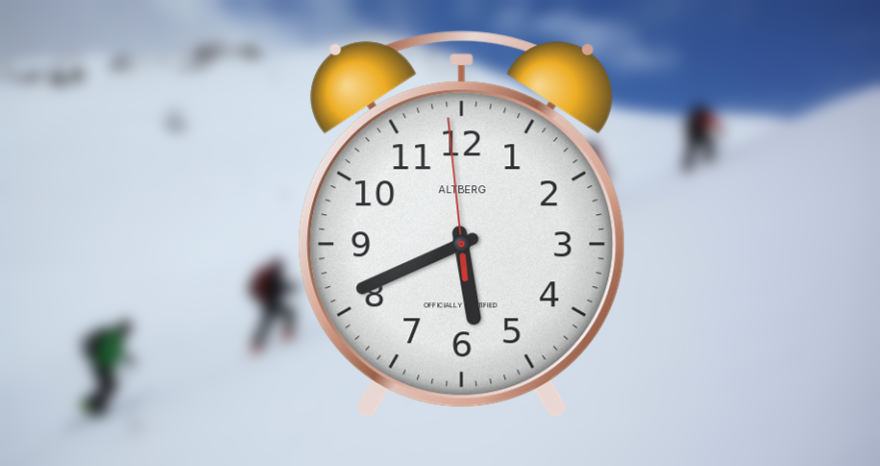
5:40:59
